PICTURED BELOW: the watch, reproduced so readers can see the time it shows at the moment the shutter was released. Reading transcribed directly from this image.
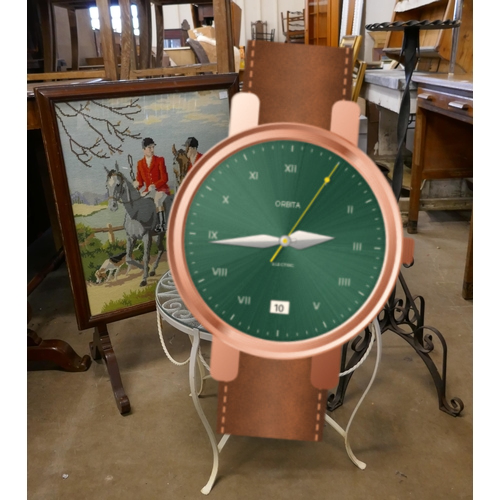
2:44:05
